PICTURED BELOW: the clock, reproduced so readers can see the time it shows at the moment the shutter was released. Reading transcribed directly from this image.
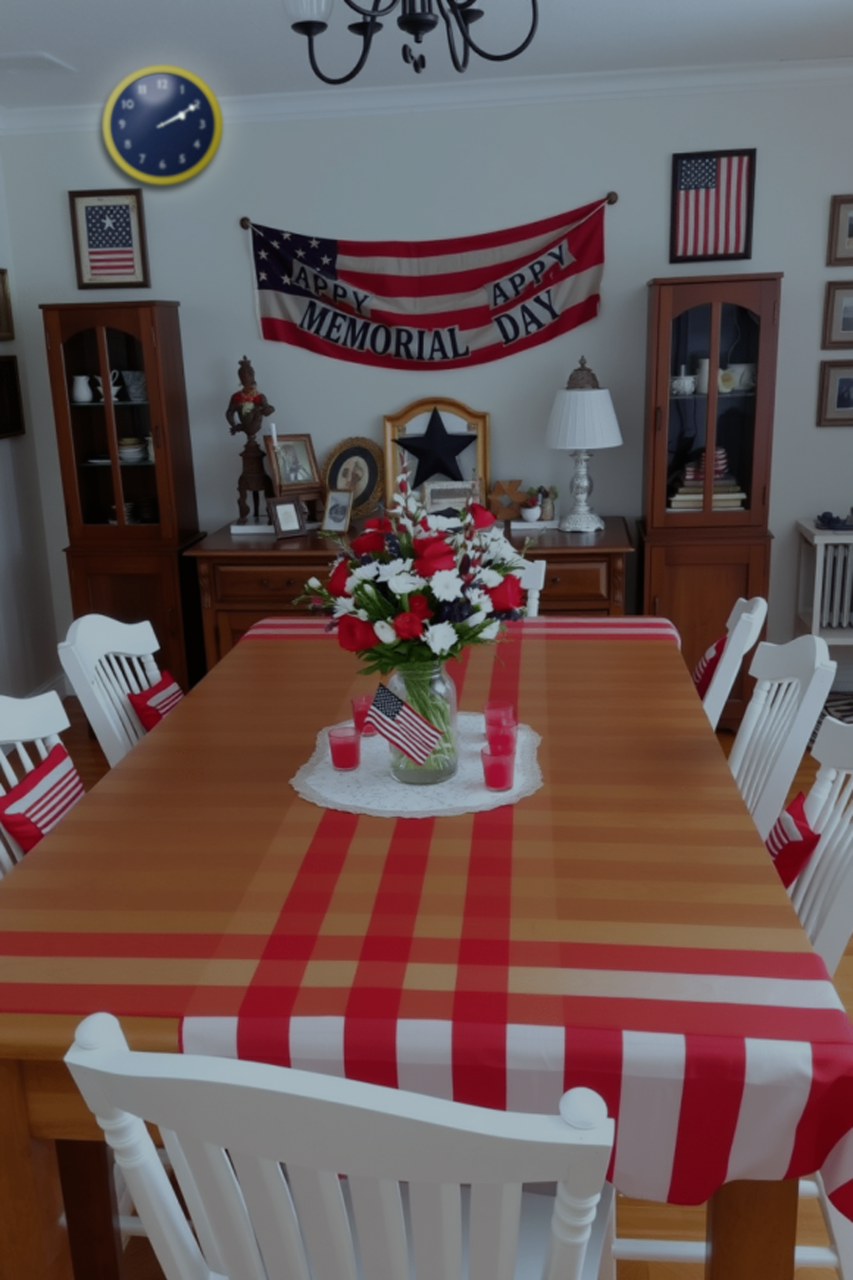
2:10
